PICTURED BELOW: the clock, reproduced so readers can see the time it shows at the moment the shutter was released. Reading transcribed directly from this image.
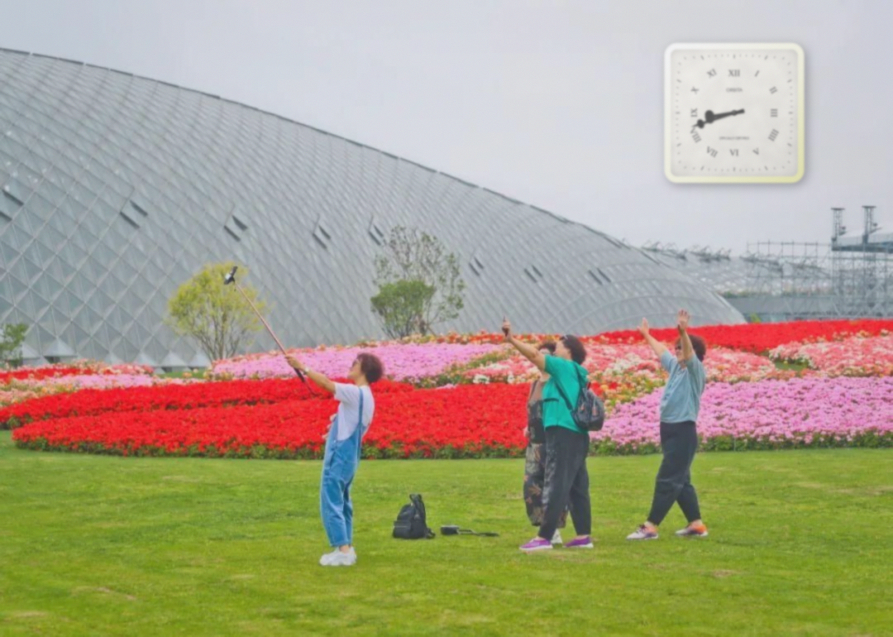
8:42
